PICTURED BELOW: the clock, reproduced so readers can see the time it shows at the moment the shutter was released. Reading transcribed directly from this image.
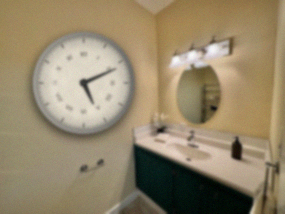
5:11
